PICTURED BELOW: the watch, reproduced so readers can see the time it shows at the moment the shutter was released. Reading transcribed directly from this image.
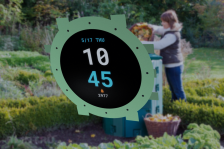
10:45
